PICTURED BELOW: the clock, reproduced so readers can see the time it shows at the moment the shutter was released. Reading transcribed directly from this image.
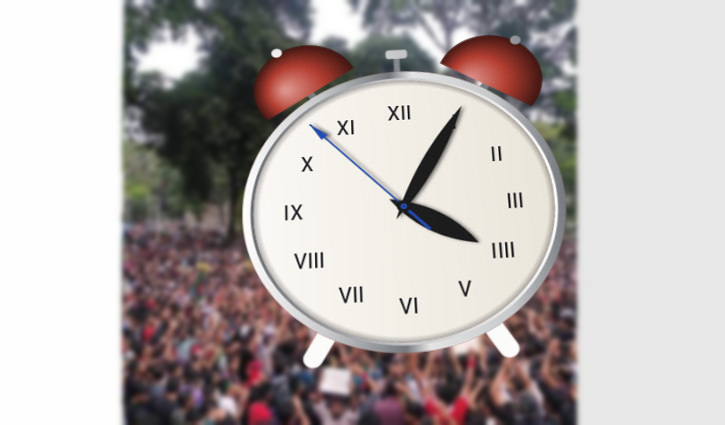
4:04:53
